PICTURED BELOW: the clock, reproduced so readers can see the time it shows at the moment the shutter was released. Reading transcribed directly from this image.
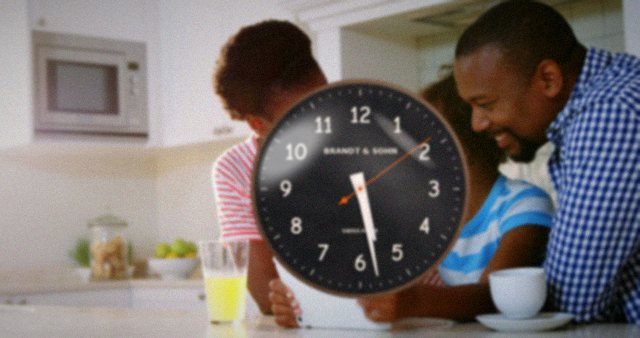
5:28:09
